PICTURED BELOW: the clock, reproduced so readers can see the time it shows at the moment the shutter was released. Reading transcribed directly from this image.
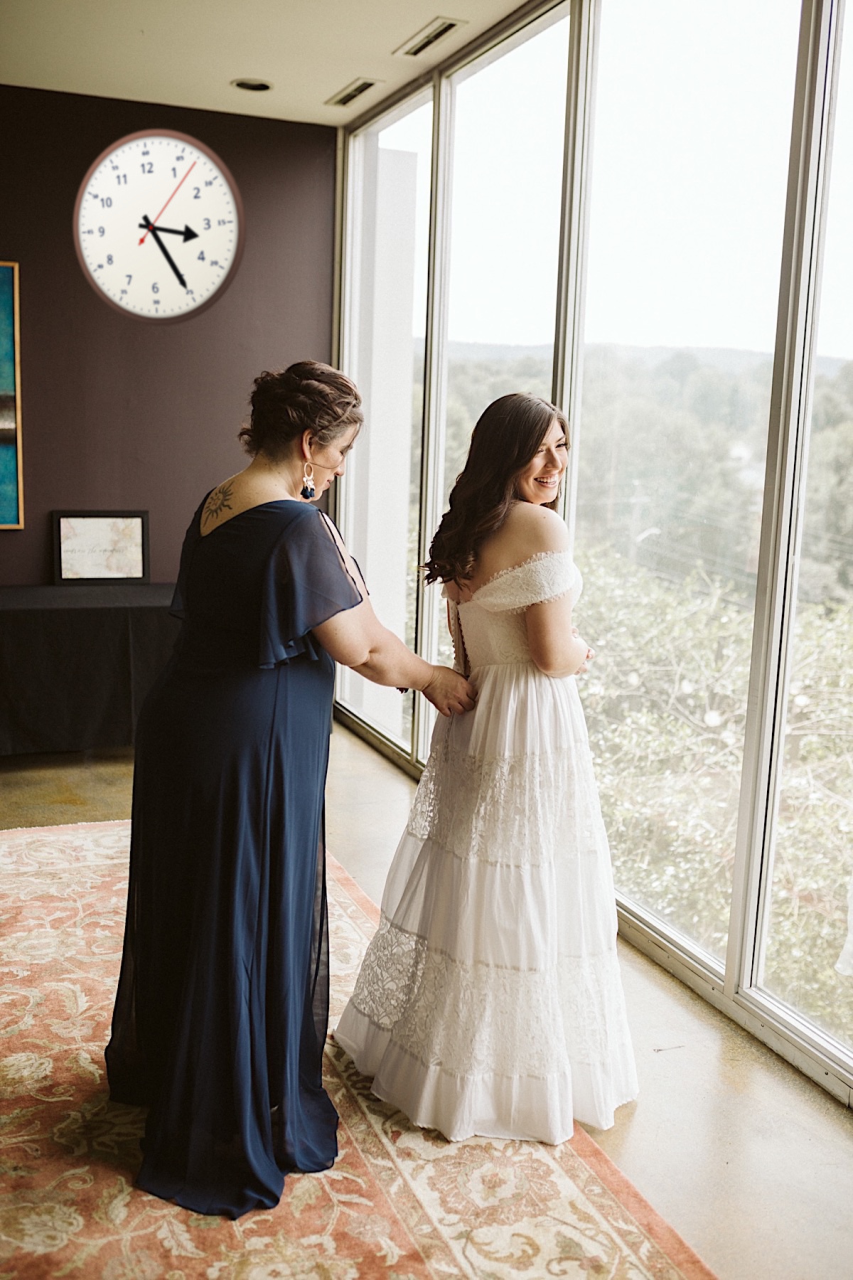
3:25:07
